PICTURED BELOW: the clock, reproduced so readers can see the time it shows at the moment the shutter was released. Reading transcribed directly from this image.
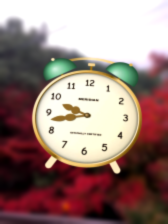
9:43
